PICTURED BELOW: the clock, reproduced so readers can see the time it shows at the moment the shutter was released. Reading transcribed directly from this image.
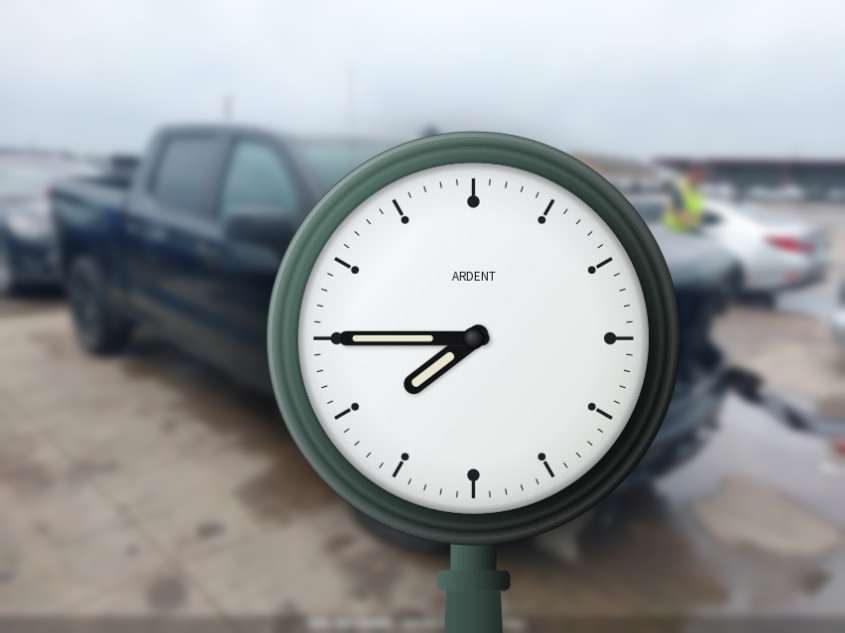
7:45
